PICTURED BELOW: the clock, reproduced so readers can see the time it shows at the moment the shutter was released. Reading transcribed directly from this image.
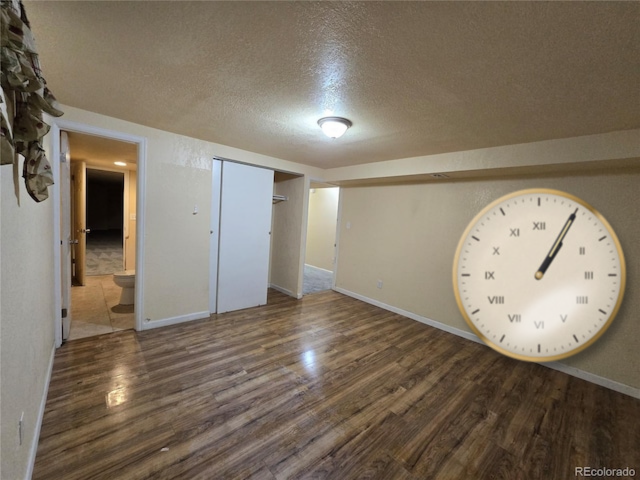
1:05
